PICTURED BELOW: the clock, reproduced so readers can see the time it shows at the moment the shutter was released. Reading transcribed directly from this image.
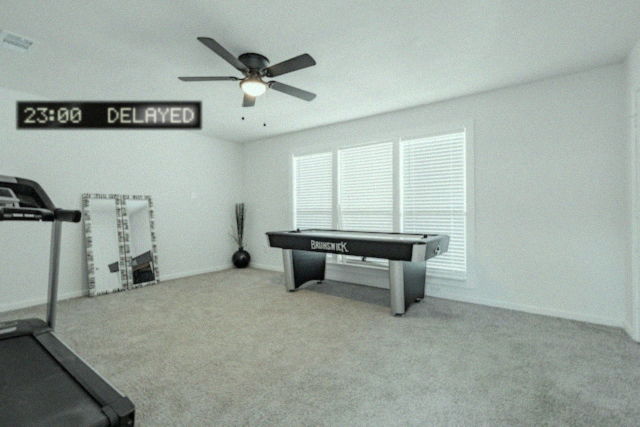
23:00
